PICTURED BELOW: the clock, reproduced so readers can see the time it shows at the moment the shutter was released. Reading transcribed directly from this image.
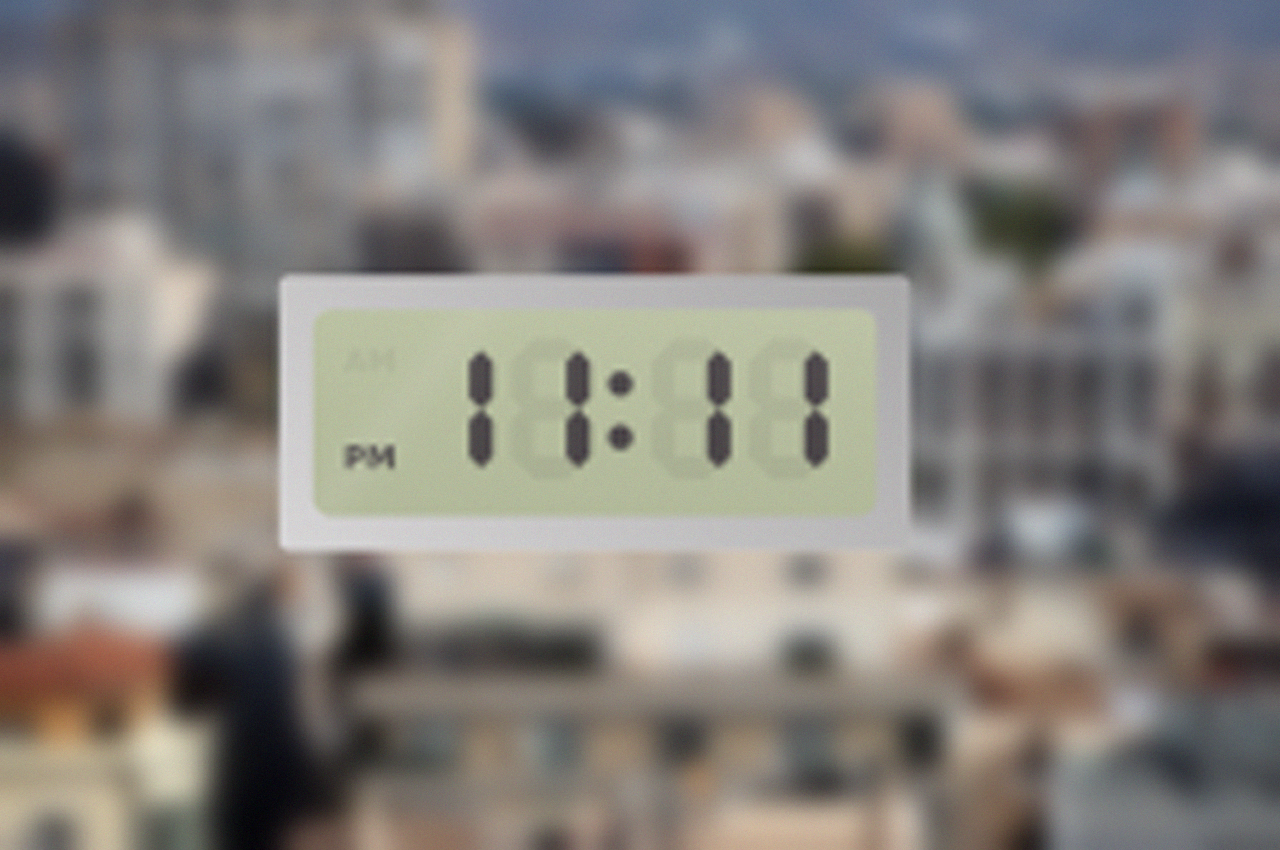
11:11
